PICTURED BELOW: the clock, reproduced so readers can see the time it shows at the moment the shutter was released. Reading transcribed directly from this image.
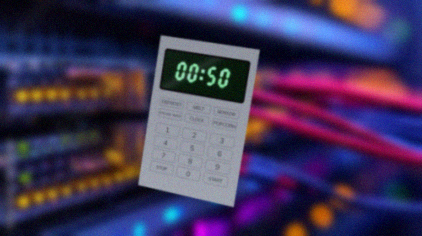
0:50
